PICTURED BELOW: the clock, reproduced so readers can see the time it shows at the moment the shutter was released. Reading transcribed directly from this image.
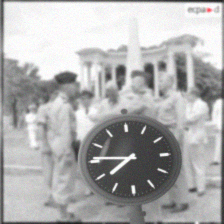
7:46
